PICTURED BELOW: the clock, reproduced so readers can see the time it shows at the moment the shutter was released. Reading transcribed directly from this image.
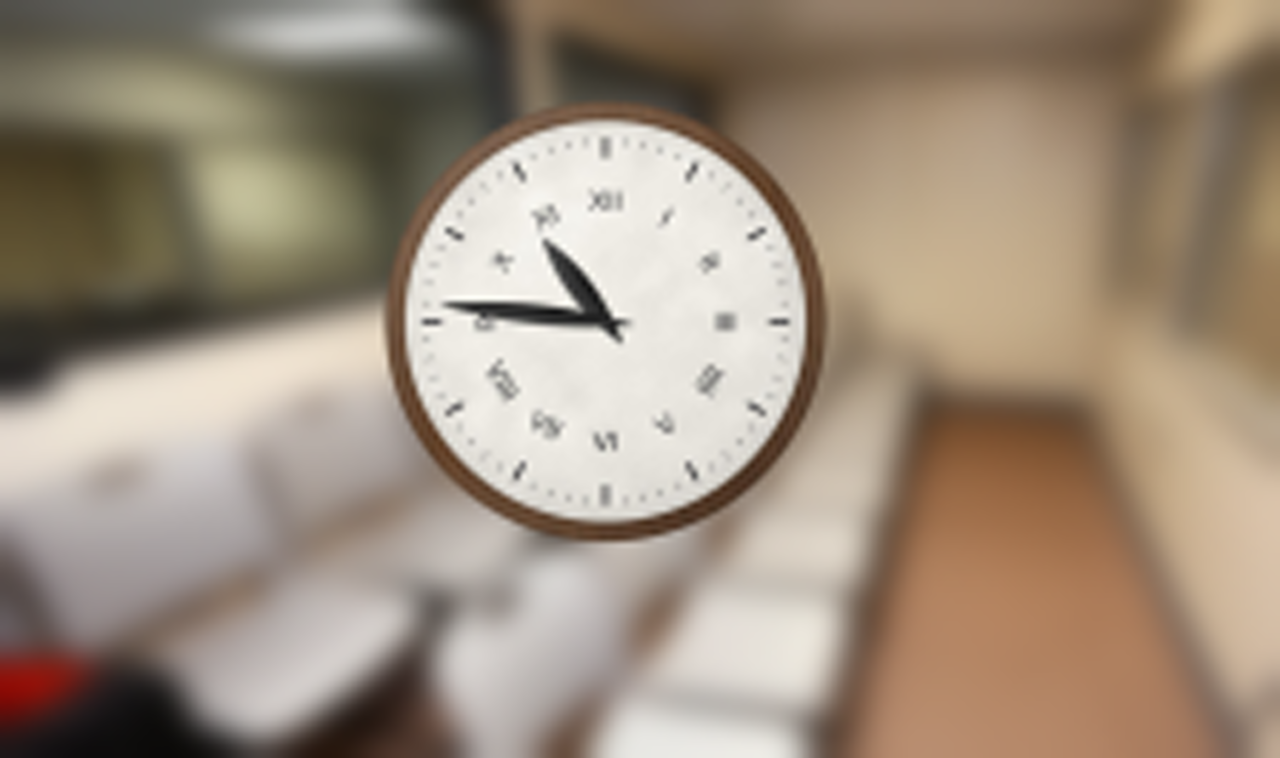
10:46
